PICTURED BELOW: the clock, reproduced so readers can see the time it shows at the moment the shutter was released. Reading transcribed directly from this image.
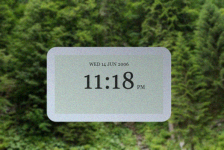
11:18
